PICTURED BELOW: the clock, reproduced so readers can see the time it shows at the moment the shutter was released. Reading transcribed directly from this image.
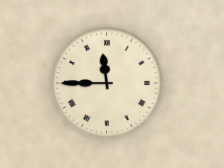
11:45
